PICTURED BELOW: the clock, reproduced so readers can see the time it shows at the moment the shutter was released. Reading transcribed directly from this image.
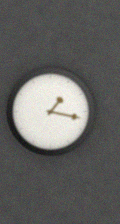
1:17
